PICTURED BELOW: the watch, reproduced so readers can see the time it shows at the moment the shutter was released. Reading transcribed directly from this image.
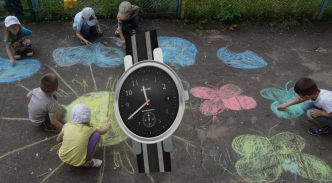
11:40
